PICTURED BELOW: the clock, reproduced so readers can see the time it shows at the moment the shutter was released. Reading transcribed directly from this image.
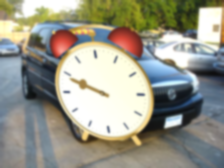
9:49
